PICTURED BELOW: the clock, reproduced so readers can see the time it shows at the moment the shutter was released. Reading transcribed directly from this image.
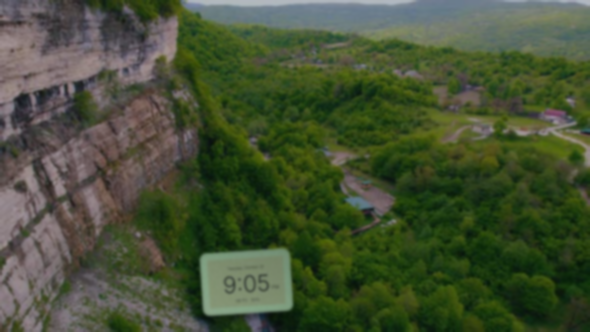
9:05
